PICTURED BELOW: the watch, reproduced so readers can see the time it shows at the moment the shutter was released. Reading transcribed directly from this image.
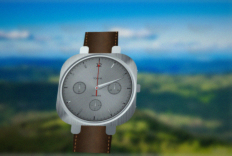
2:11
